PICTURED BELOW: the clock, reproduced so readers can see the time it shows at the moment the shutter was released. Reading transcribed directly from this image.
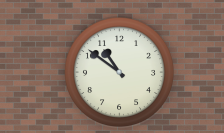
10:51
